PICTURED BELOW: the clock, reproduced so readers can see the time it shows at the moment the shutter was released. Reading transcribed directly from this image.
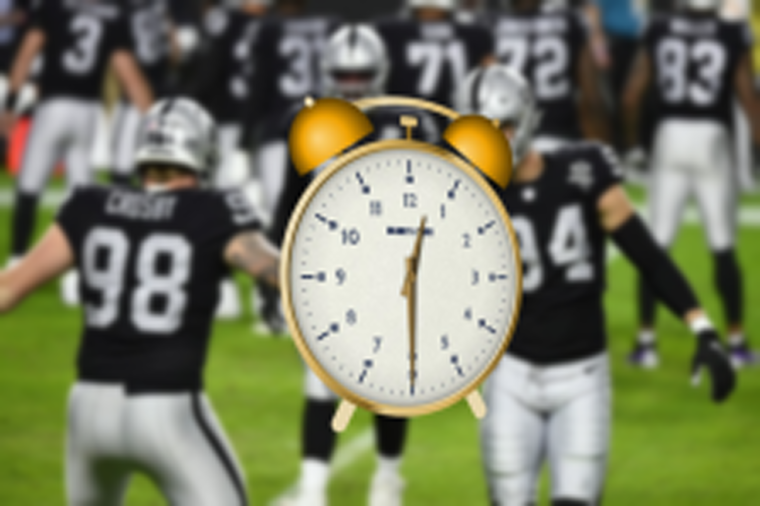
12:30
